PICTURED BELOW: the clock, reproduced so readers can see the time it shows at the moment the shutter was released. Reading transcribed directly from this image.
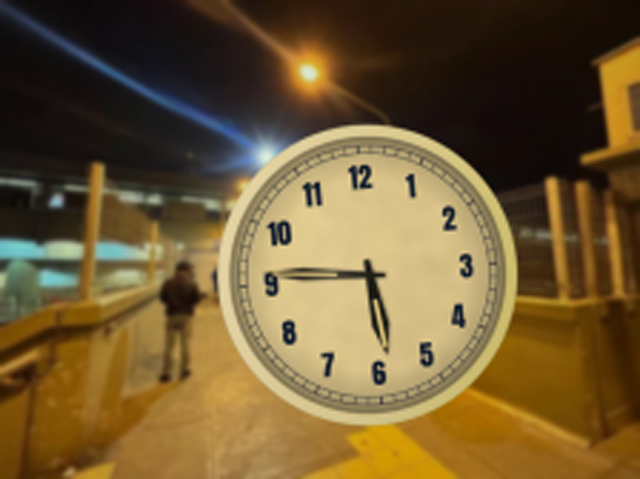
5:46
